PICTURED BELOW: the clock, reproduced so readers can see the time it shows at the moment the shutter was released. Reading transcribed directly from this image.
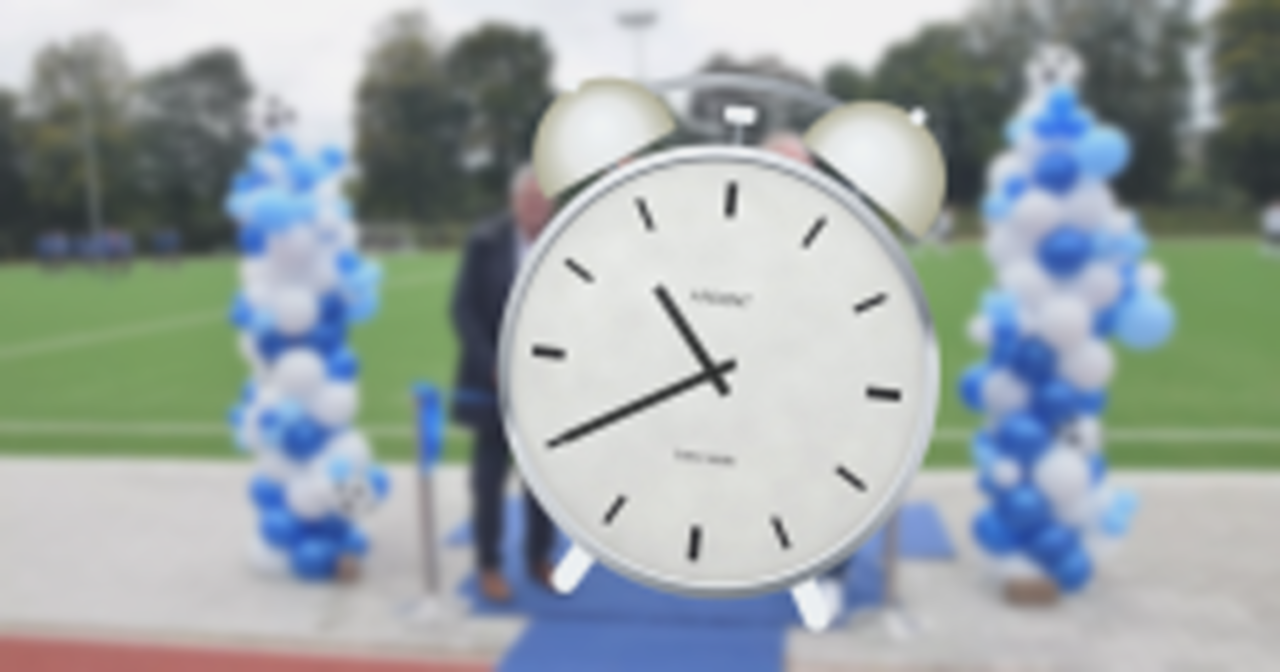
10:40
